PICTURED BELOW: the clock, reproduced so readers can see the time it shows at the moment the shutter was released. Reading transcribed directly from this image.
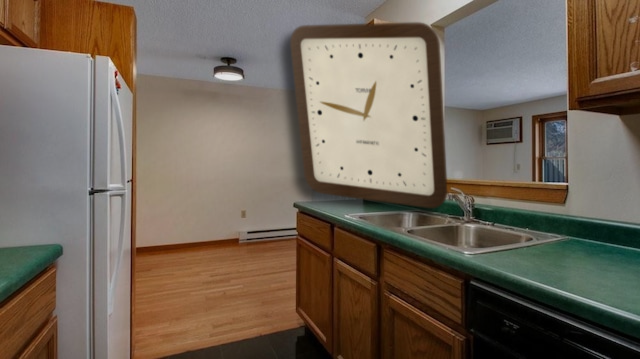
12:47
